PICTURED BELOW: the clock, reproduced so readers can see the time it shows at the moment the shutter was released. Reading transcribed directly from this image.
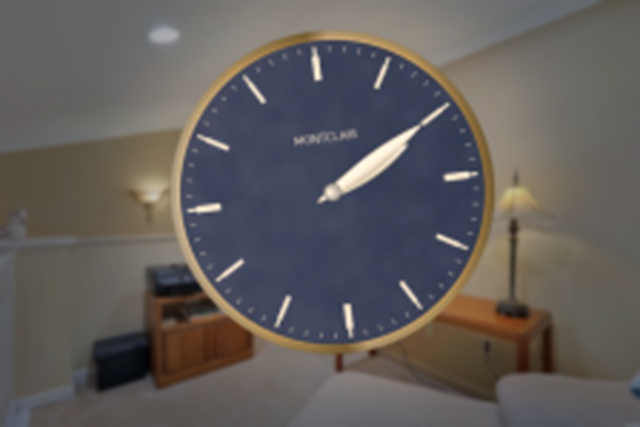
2:10
